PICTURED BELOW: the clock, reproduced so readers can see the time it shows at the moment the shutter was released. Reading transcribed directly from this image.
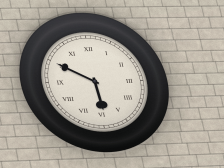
5:50
